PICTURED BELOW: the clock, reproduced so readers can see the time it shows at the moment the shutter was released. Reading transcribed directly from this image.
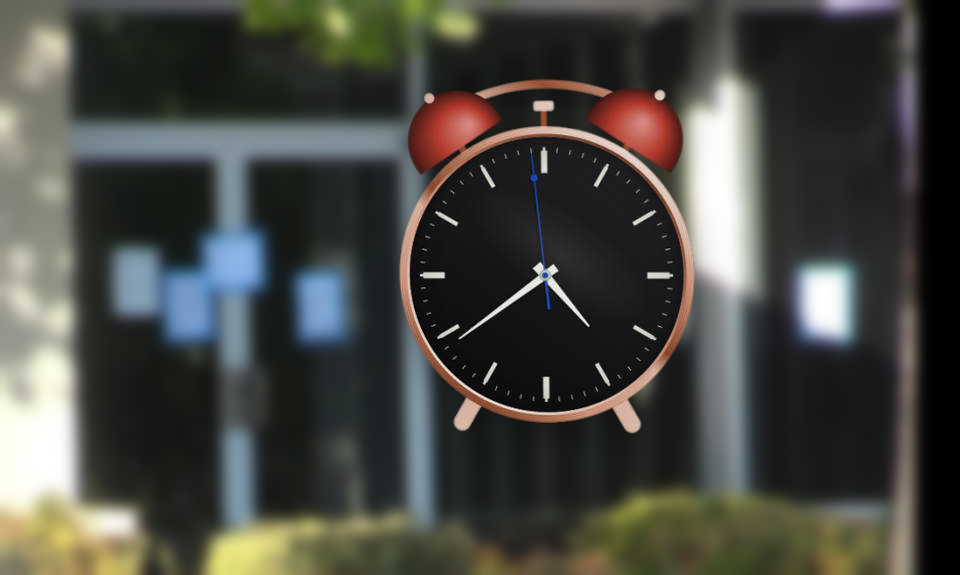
4:38:59
